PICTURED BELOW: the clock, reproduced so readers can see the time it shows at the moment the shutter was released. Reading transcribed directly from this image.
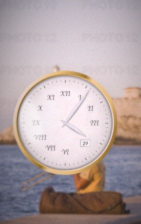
4:06
